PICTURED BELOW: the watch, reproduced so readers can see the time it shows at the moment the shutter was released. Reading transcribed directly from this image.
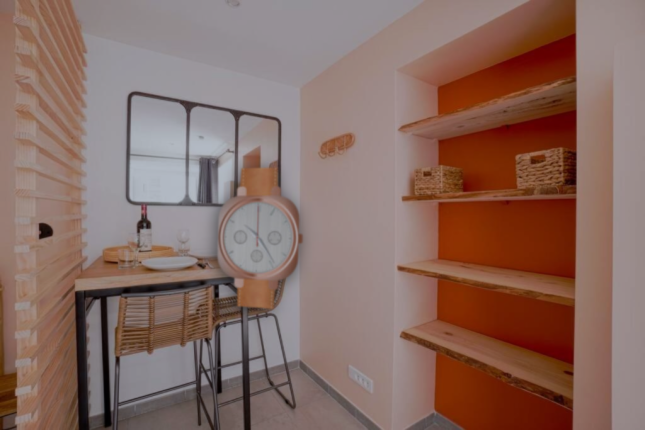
10:24
